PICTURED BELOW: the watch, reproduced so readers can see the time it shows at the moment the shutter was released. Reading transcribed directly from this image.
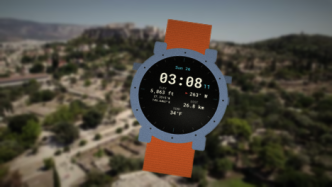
3:08
